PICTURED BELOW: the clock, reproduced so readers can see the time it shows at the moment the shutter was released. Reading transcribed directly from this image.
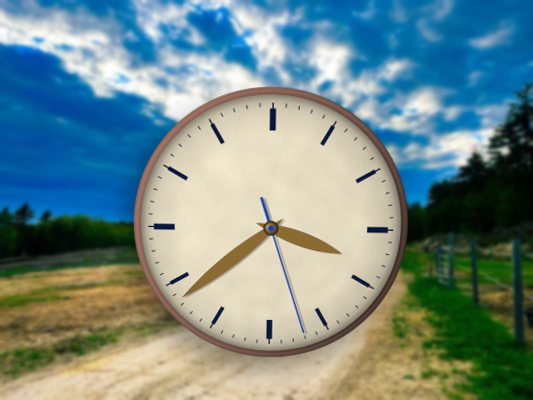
3:38:27
